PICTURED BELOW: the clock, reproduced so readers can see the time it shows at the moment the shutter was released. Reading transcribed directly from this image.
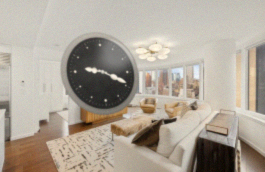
9:19
